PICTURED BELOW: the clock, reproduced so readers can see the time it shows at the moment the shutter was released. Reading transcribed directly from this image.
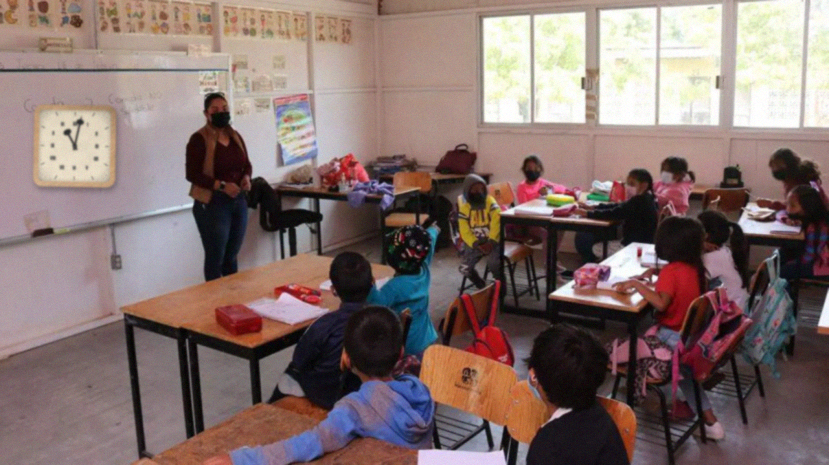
11:02
